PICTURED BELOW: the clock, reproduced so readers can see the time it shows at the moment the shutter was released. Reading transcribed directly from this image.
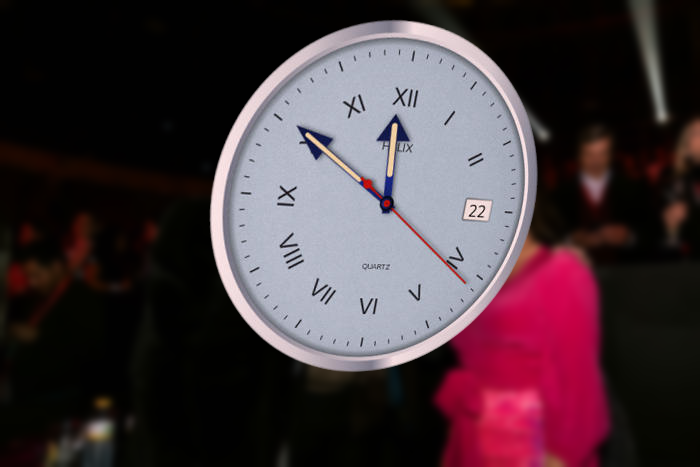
11:50:21
